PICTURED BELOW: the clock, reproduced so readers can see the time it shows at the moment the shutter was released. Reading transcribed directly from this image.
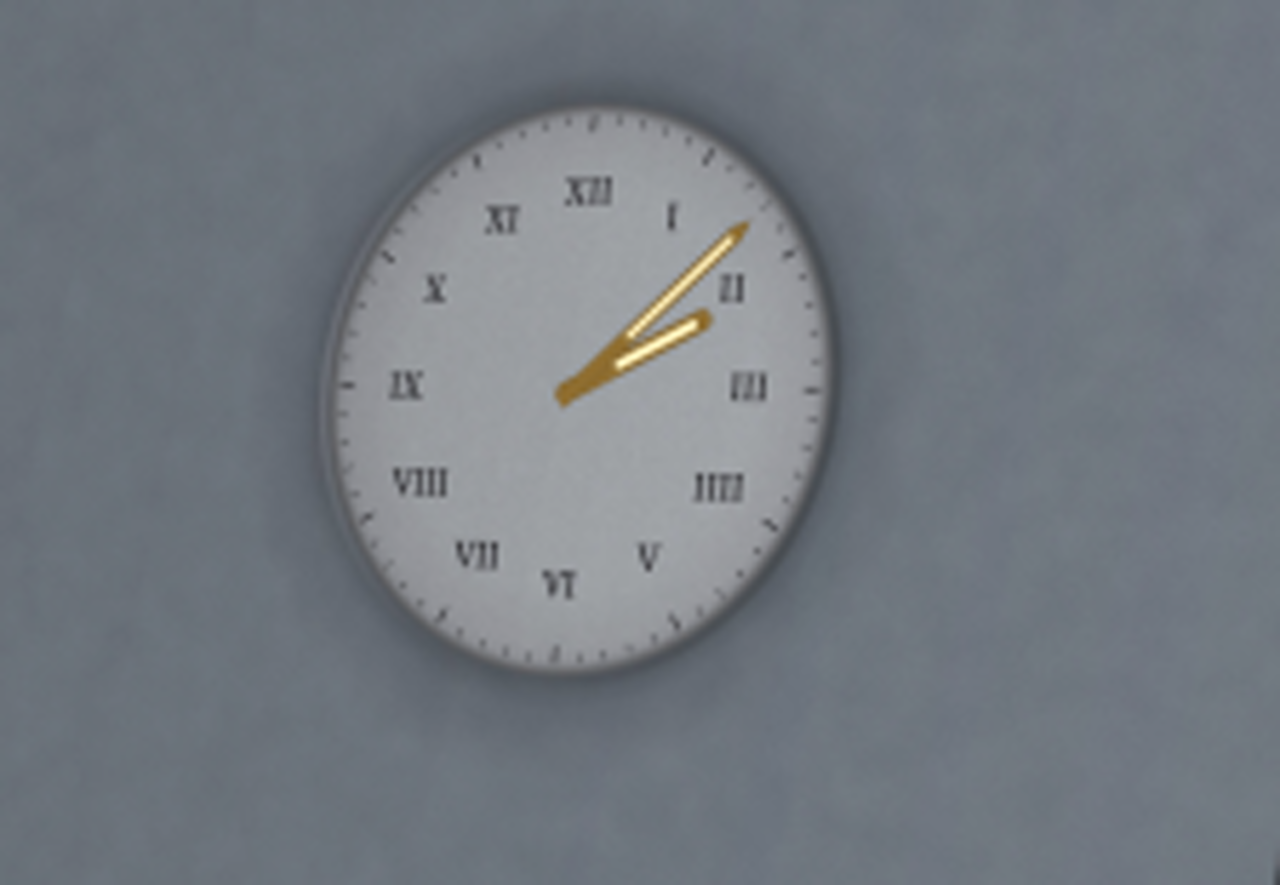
2:08
